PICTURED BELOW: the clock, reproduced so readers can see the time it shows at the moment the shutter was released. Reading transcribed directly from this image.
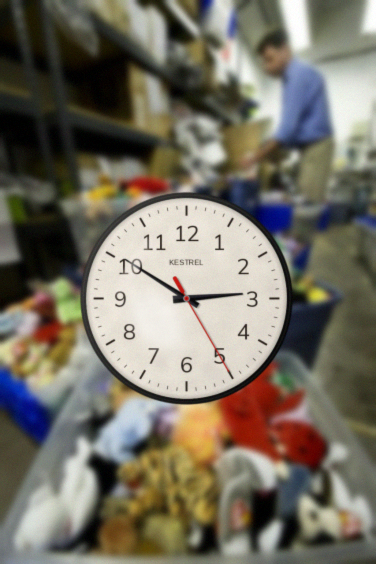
2:50:25
